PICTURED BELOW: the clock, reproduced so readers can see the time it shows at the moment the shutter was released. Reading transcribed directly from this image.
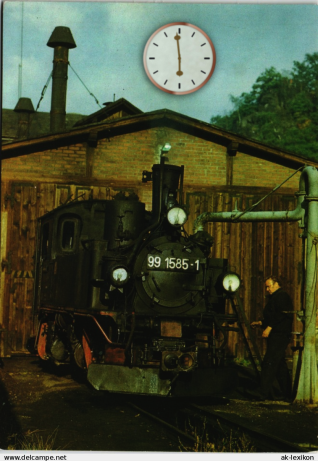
5:59
